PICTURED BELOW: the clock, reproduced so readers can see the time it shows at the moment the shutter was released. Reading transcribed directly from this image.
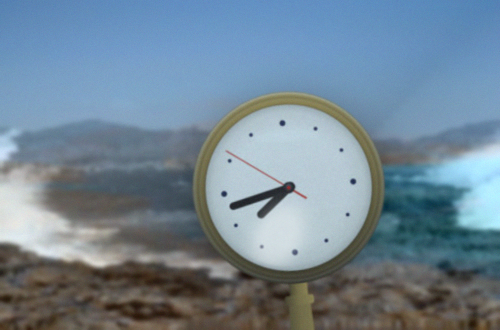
7:42:51
